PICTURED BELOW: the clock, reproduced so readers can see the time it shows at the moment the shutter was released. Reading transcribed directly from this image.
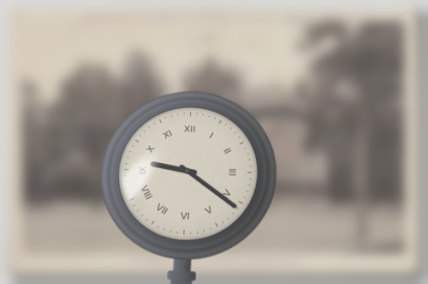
9:21
